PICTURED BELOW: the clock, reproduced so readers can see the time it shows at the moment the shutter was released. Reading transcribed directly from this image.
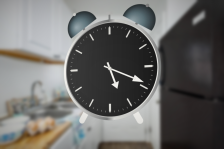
5:19
